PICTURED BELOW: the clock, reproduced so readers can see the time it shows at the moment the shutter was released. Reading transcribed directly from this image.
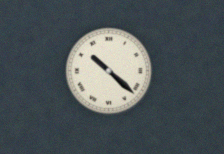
10:22
